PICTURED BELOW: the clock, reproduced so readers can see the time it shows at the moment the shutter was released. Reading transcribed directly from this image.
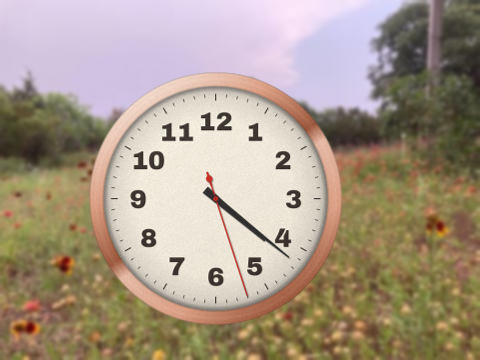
4:21:27
